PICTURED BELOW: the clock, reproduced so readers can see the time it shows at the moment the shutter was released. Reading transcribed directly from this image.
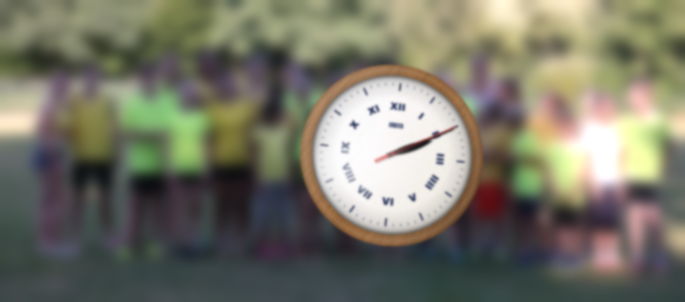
2:10:10
